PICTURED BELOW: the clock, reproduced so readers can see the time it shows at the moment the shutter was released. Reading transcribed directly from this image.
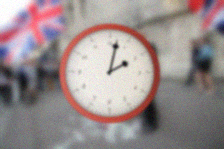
2:02
